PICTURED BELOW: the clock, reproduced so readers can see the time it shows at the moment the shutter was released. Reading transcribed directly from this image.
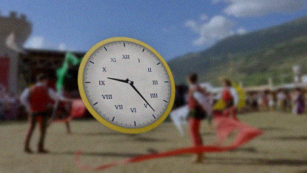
9:24
